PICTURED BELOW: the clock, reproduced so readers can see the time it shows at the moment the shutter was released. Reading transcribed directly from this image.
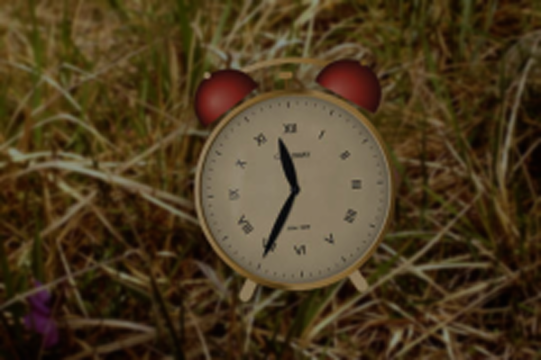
11:35
